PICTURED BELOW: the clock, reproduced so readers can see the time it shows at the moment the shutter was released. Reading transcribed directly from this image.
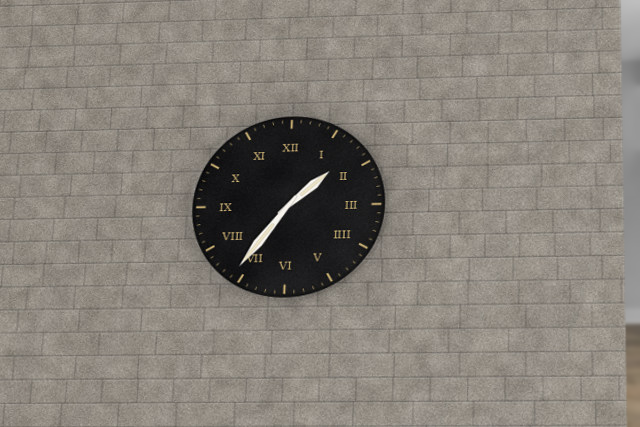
1:36
